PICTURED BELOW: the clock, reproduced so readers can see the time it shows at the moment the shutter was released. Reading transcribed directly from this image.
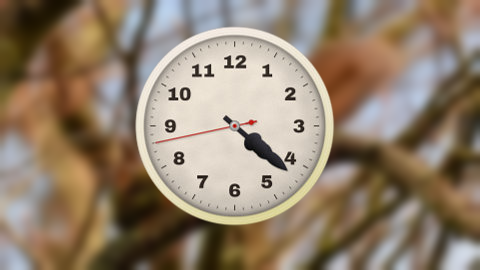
4:21:43
